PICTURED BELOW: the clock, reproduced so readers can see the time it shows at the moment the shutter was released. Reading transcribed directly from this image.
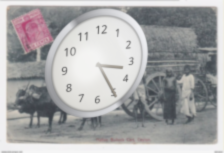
3:25
